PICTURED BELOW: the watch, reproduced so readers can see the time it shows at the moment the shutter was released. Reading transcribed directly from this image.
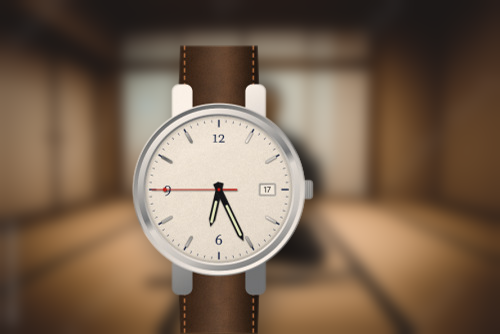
6:25:45
